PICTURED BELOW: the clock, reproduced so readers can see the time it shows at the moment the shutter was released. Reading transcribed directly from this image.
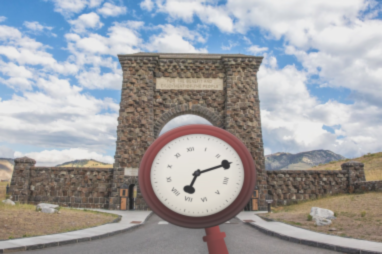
7:14
